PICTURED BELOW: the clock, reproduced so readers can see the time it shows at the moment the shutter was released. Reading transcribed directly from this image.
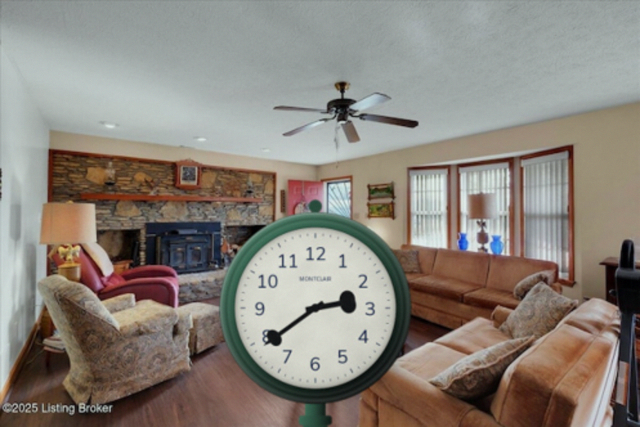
2:39
